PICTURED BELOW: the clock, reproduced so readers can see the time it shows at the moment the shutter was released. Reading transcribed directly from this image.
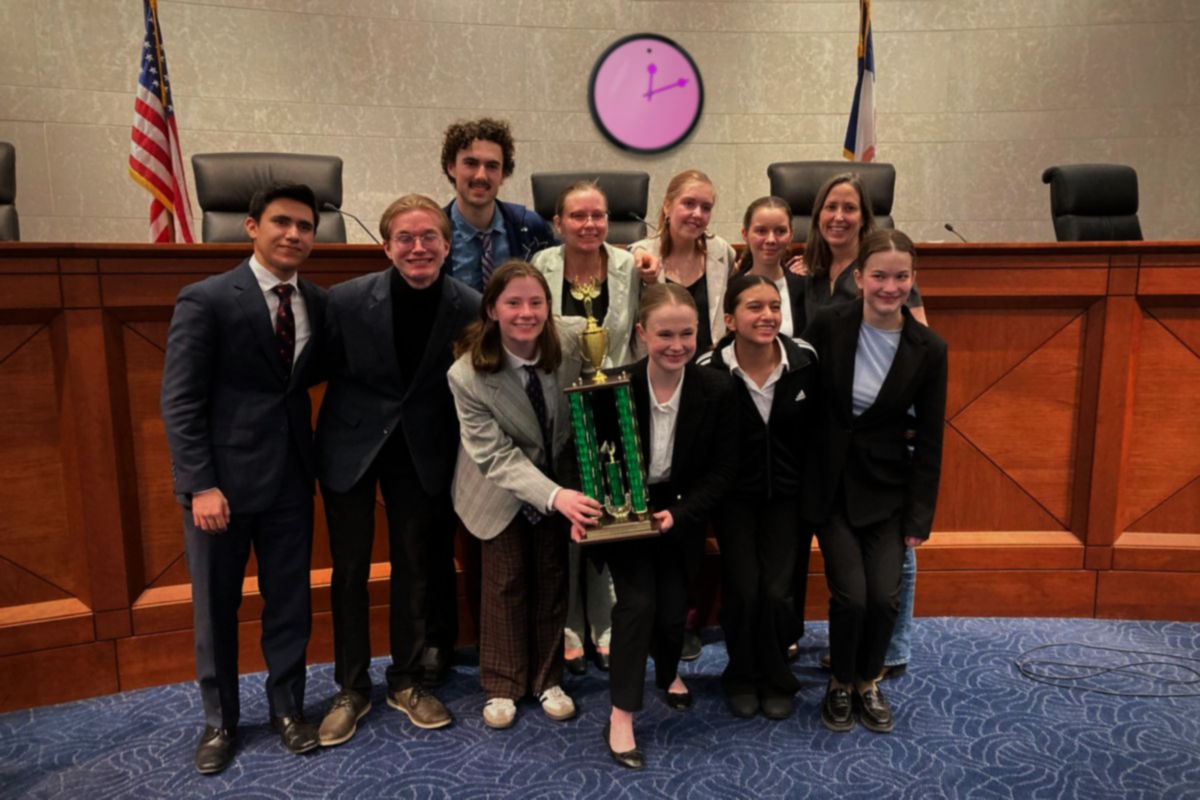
12:12
